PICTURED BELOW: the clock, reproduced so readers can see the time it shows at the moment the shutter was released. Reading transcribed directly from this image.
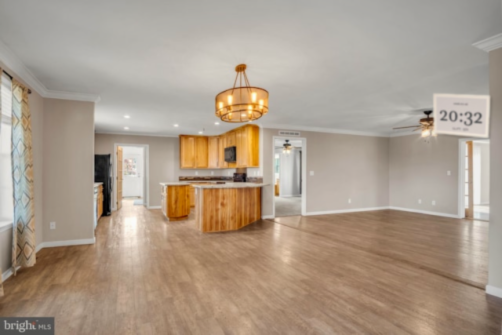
20:32
